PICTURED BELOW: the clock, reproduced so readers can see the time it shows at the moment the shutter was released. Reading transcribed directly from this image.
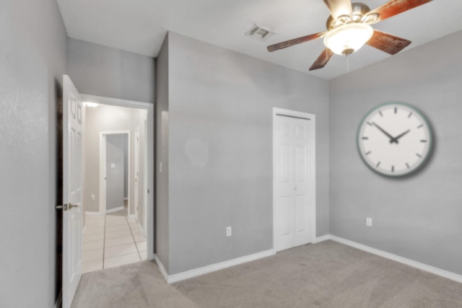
1:51
